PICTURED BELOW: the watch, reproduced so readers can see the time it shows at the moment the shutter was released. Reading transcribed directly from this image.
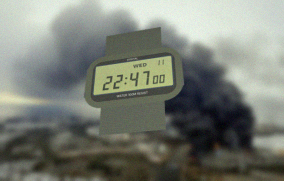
22:47:00
